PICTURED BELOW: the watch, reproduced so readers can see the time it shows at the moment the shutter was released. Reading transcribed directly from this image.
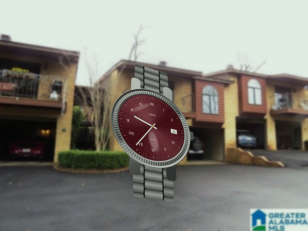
9:36
